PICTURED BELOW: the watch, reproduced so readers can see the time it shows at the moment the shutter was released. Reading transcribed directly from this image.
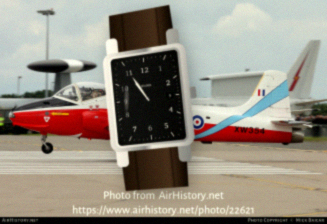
10:55
